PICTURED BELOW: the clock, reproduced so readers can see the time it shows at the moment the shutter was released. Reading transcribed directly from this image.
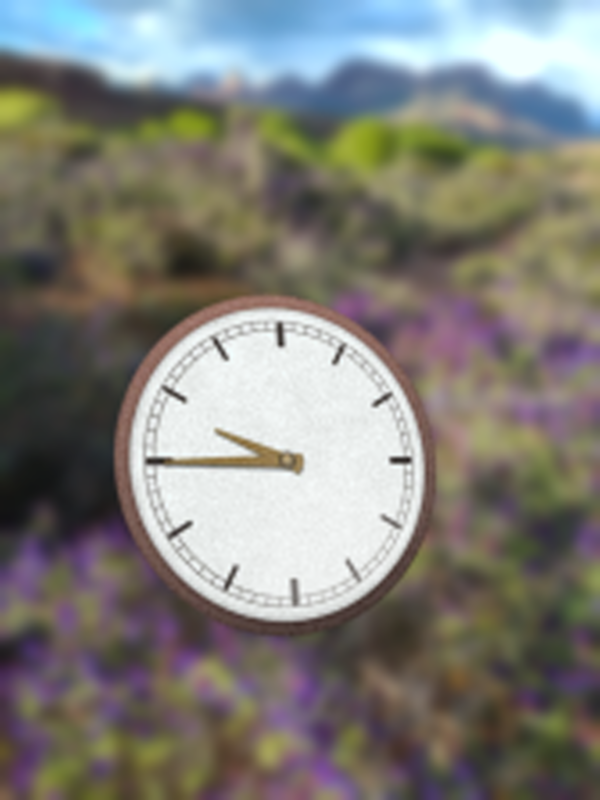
9:45
